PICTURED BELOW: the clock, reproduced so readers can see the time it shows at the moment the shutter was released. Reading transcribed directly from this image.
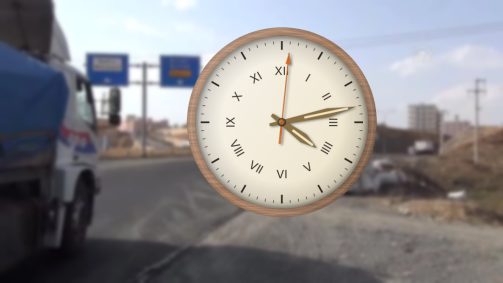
4:13:01
